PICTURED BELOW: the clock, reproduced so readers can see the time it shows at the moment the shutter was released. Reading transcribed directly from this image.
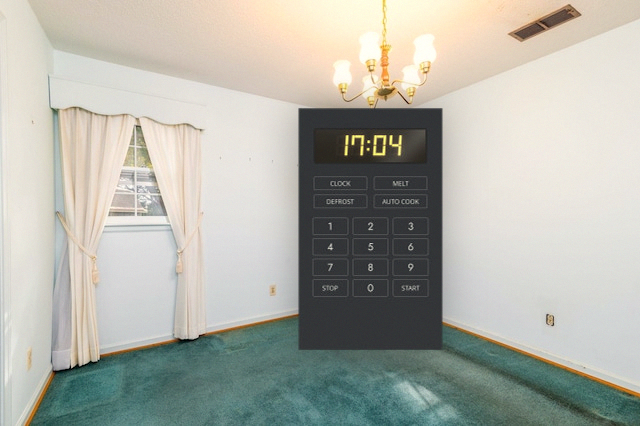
17:04
